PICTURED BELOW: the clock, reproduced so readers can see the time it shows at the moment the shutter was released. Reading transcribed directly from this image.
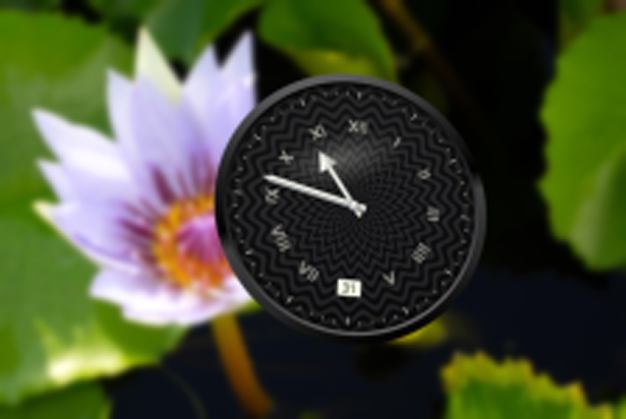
10:47
